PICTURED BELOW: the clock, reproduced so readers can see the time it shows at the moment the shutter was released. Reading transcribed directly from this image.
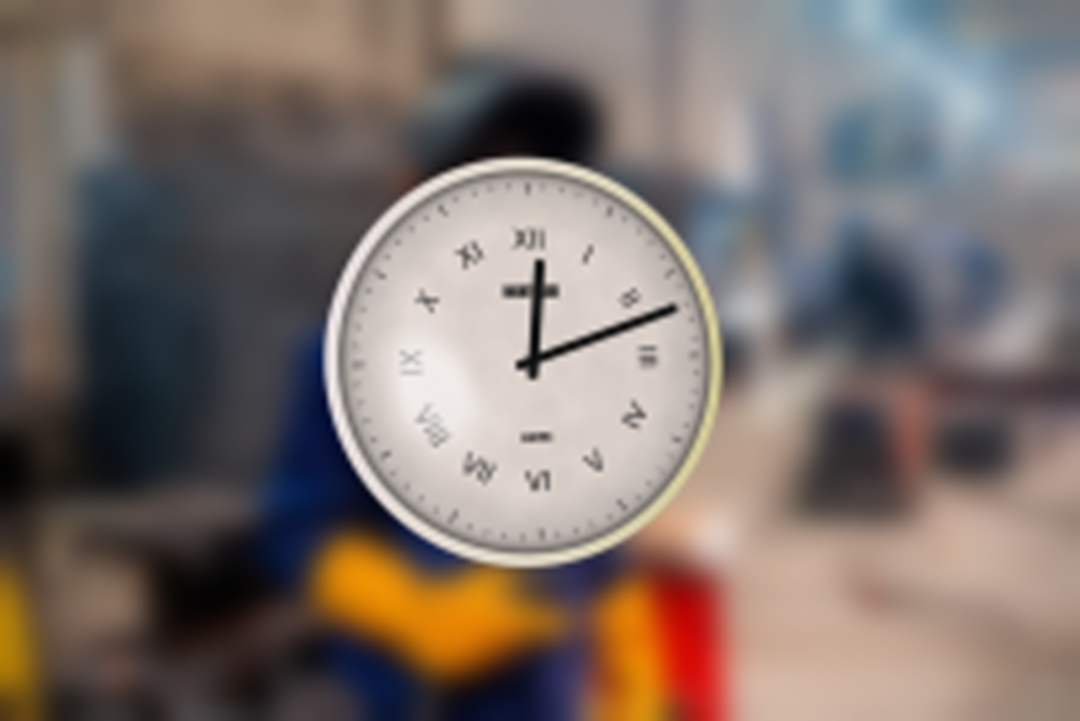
12:12
